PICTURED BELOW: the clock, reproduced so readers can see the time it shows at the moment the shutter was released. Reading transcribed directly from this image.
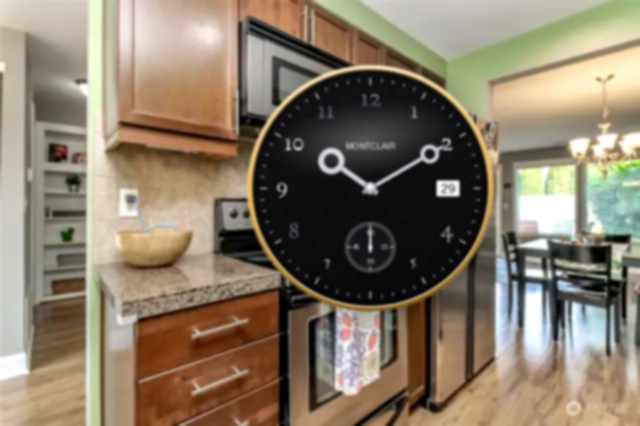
10:10
